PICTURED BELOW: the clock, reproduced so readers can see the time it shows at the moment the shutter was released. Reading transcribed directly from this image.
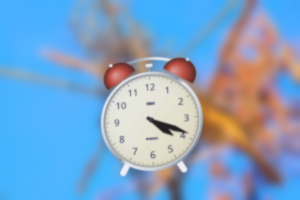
4:19
